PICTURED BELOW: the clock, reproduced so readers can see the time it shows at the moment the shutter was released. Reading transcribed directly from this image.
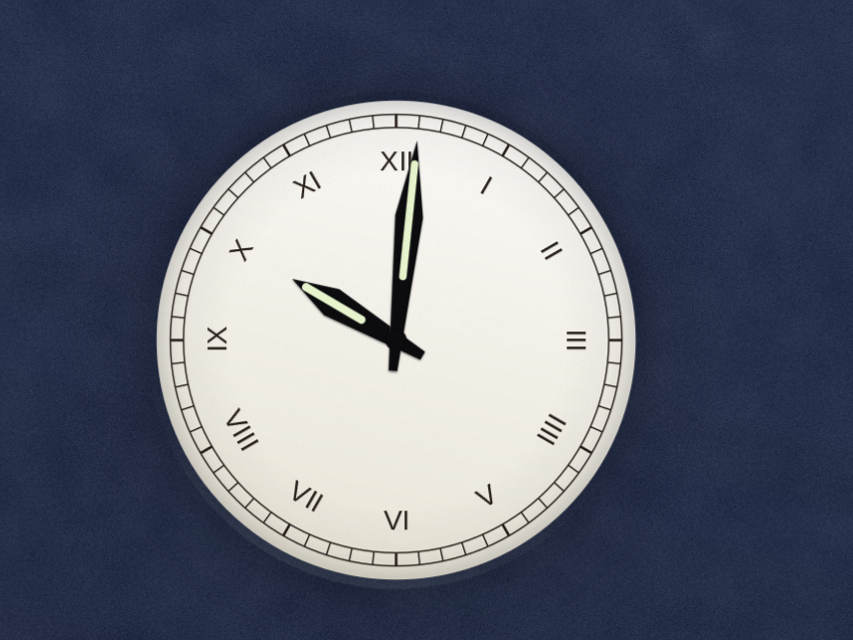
10:01
